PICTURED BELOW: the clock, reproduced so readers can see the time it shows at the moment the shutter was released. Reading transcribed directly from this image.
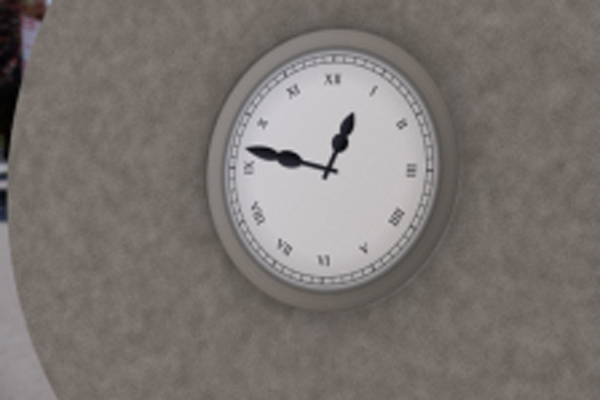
12:47
